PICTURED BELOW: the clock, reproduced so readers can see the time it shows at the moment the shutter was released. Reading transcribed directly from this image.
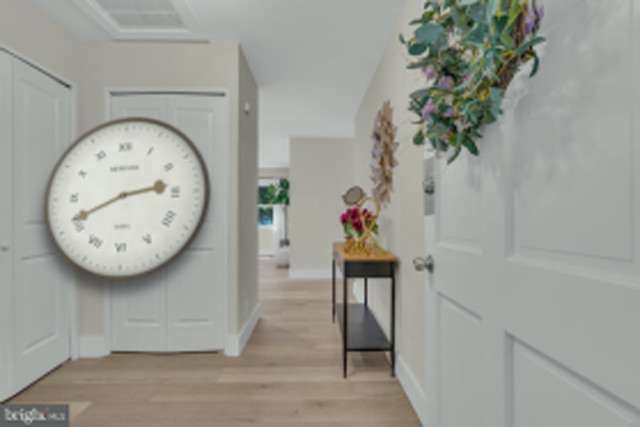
2:41
